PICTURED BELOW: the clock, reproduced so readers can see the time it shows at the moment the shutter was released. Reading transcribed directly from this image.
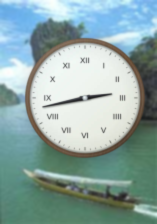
2:43
